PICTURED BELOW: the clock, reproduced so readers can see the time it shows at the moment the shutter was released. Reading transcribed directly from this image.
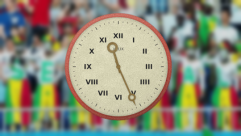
11:26
